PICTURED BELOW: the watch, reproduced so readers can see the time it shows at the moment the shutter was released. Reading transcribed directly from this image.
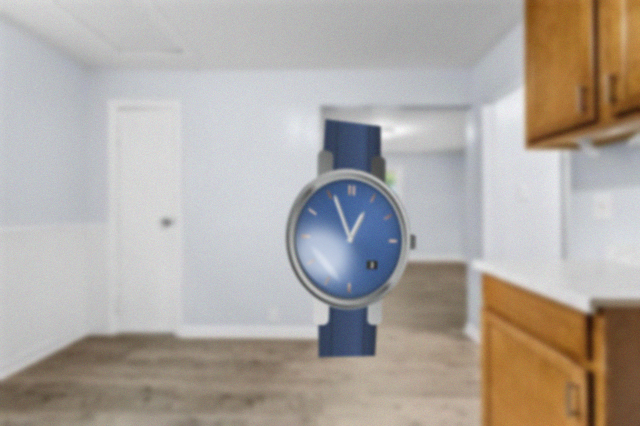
12:56
